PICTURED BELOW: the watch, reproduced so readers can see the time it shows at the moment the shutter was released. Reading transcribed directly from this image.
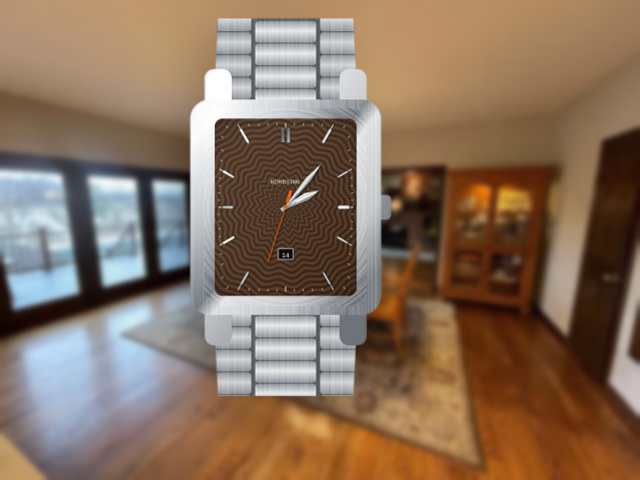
2:06:33
